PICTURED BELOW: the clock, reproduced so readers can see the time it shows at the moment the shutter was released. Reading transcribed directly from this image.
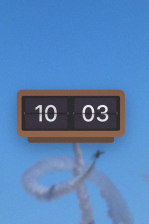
10:03
